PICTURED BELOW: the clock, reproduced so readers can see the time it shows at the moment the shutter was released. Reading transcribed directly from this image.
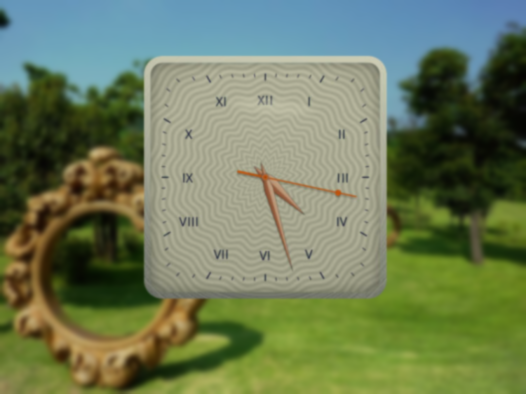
4:27:17
